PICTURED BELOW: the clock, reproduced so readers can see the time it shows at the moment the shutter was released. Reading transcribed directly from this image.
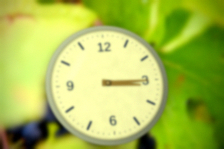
3:15
